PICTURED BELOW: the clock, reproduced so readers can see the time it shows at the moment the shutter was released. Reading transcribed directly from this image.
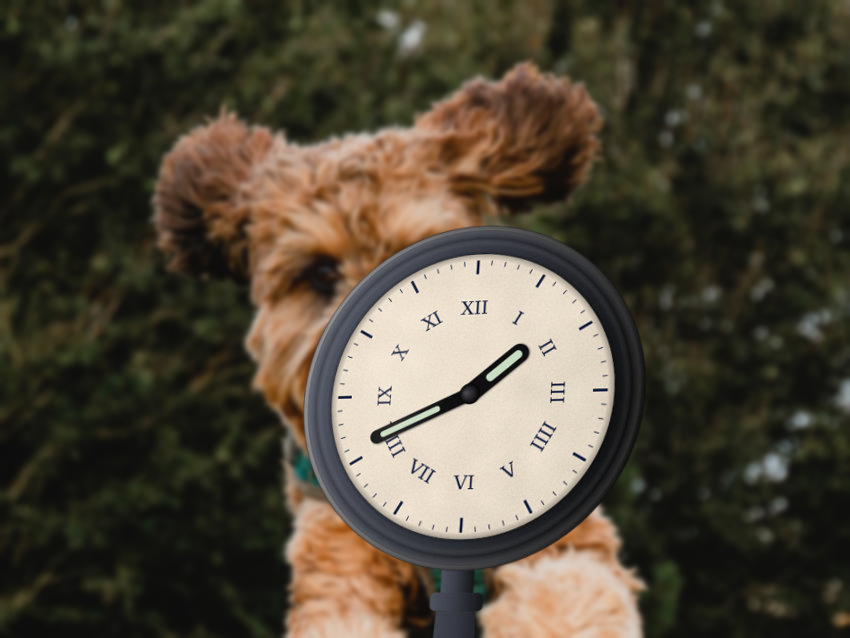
1:41
